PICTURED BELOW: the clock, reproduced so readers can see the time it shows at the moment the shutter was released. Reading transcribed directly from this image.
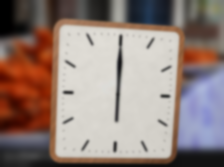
6:00
